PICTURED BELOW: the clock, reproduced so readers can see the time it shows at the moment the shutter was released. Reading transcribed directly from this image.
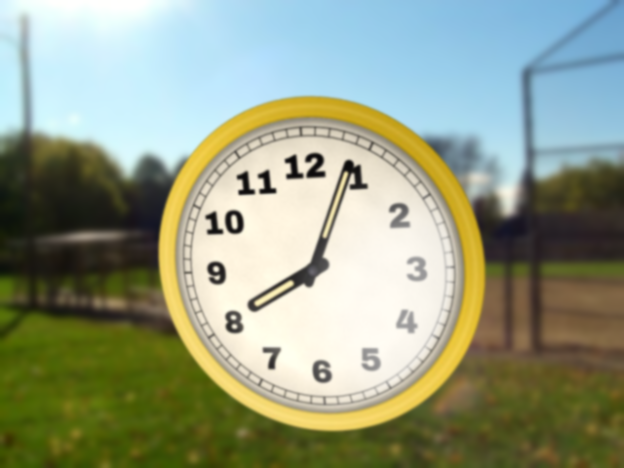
8:04
